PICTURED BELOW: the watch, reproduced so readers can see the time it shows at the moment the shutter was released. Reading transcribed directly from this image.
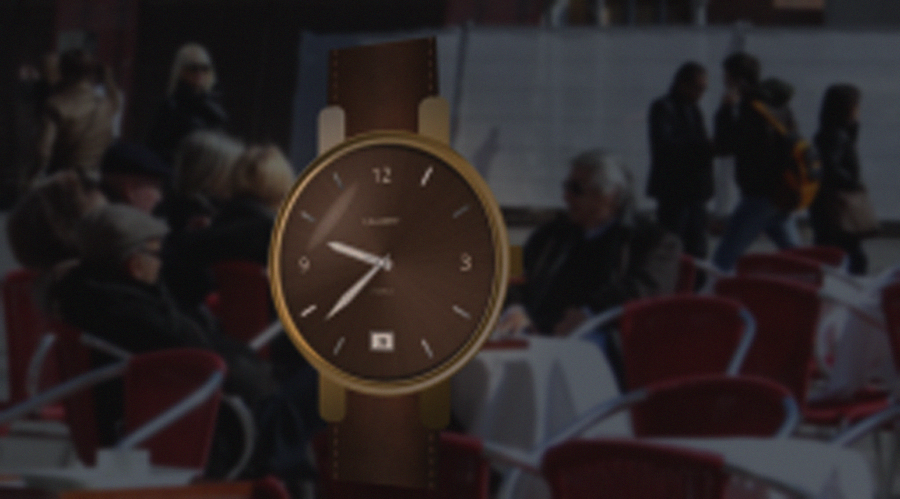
9:38
